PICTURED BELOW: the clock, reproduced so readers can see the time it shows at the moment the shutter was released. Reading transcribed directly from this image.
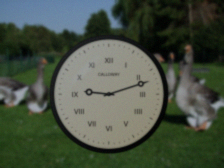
9:12
